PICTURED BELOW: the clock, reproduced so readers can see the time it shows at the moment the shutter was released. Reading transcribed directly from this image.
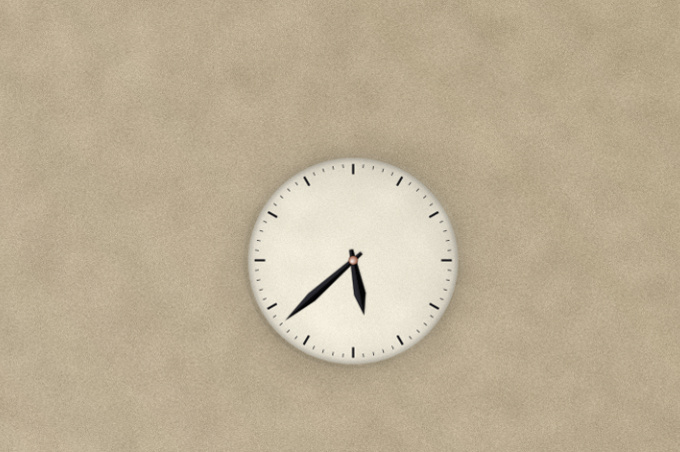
5:38
